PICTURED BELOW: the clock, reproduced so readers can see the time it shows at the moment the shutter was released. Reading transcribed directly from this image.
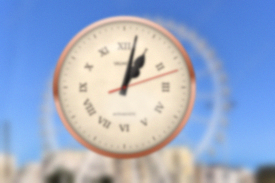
1:02:12
